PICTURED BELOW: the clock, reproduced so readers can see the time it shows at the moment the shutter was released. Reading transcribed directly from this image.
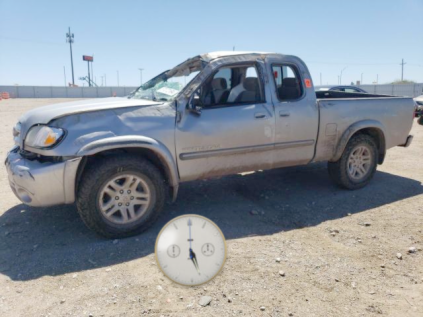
5:27
